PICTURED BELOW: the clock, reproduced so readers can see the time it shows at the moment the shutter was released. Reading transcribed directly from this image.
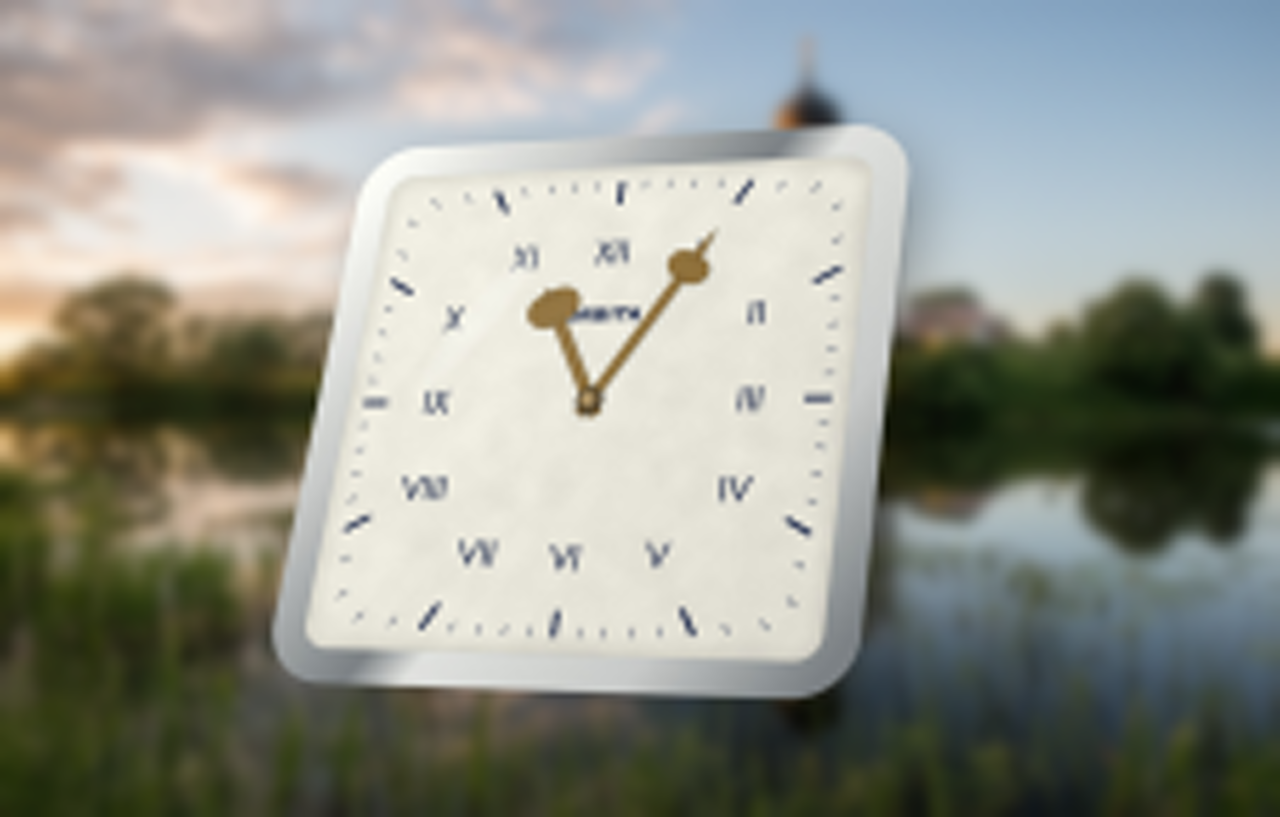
11:05
